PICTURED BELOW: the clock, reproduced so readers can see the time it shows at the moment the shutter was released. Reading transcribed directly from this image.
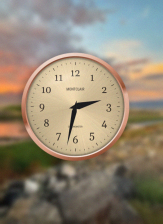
2:32
